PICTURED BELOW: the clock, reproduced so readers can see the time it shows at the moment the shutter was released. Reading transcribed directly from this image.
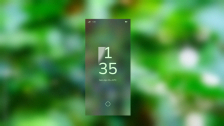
1:35
